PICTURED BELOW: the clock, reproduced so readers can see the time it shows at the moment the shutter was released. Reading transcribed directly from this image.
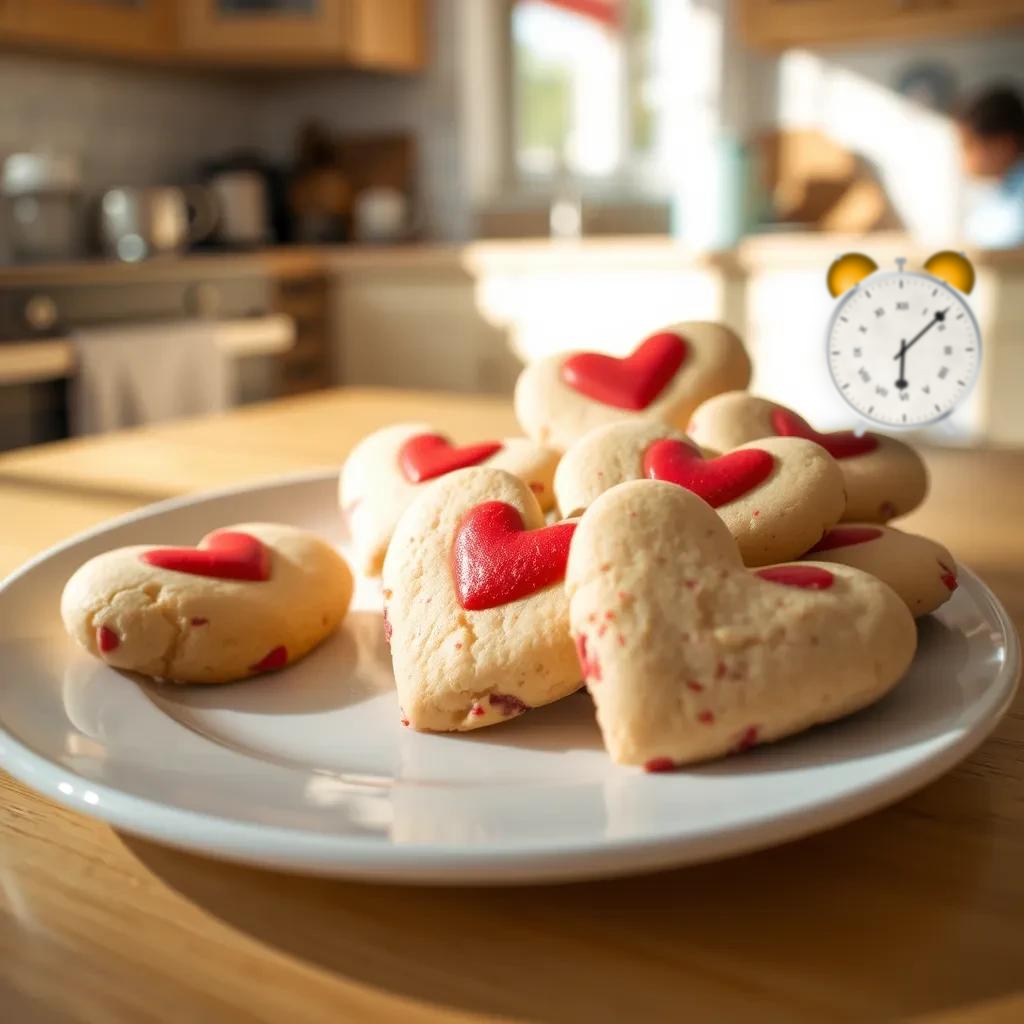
6:08
